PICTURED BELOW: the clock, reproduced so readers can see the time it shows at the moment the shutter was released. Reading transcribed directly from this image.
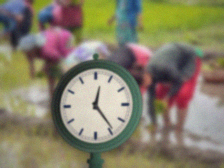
12:24
